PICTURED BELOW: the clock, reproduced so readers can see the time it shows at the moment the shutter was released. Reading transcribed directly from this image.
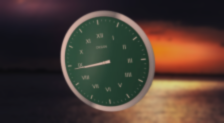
8:44
